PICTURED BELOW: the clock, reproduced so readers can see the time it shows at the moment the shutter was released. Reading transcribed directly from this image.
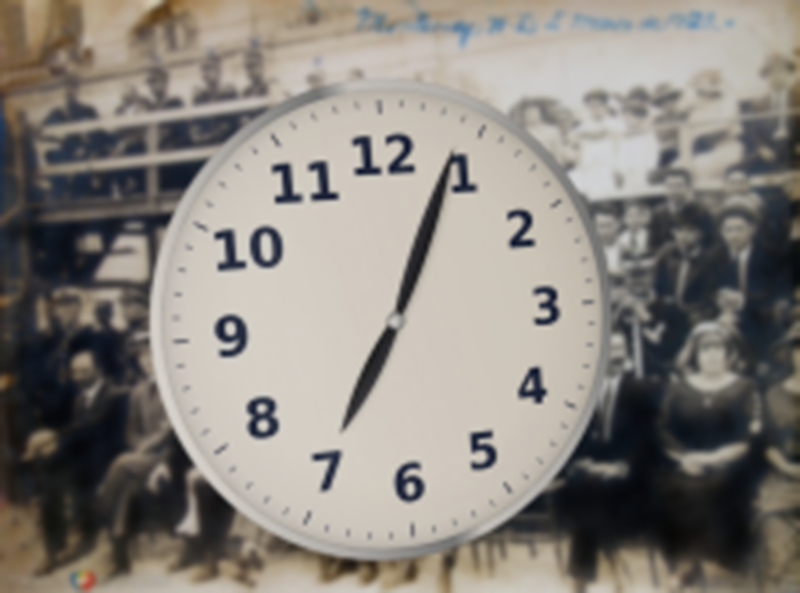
7:04
